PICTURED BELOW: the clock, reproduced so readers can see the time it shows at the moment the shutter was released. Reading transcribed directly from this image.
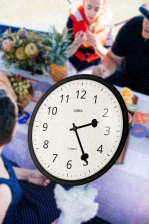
2:25
